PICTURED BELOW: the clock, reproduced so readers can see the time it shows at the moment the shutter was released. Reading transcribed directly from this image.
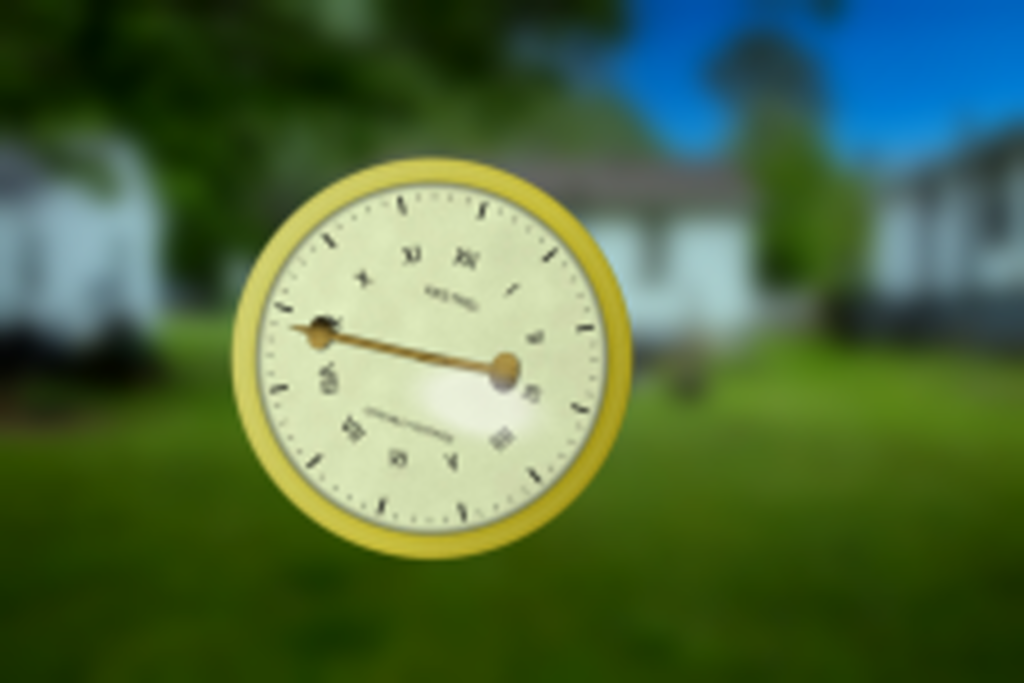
2:44
